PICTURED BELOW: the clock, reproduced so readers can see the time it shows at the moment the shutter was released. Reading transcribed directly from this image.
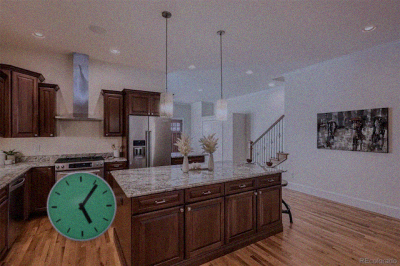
5:06
